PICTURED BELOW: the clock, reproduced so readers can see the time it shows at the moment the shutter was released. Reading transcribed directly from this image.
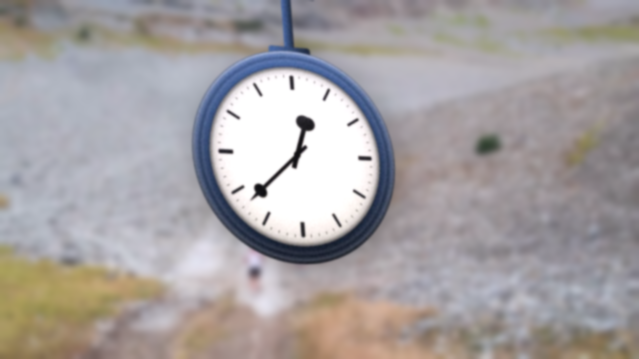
12:38
